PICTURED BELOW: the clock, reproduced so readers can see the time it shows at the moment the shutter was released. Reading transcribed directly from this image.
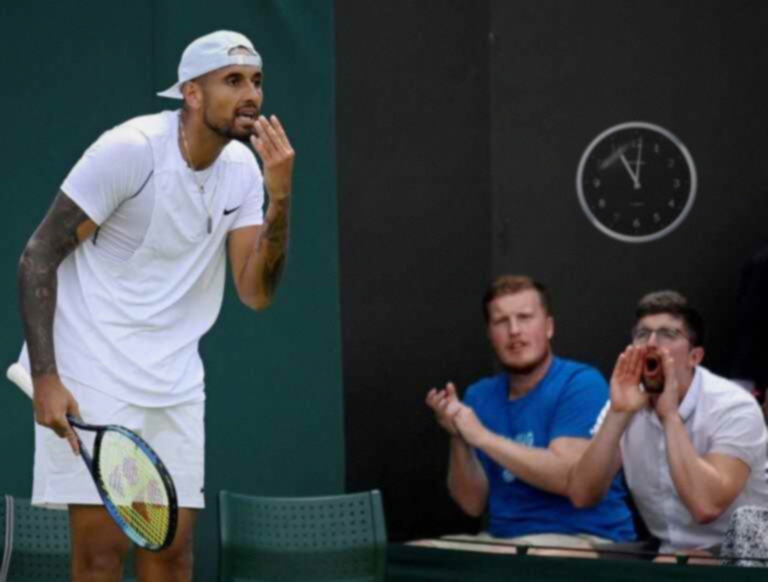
11:01
